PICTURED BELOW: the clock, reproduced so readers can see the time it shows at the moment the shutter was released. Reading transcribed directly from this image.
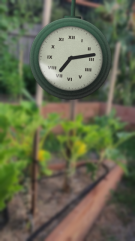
7:13
